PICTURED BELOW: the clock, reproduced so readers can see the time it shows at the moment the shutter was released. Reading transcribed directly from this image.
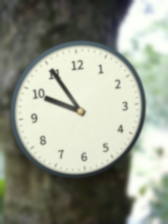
9:55
